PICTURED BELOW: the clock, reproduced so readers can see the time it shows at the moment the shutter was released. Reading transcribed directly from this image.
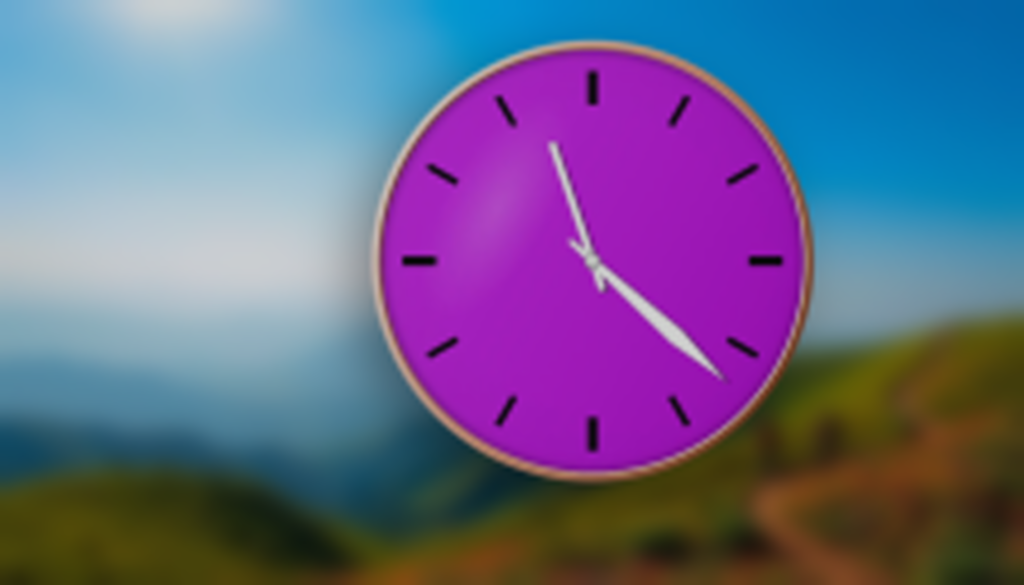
11:22
